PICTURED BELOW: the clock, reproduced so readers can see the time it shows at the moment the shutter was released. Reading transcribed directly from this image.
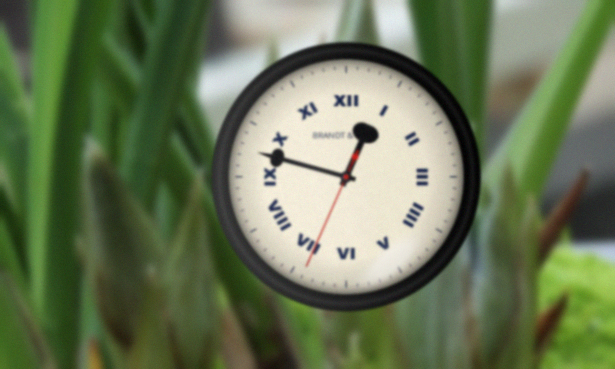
12:47:34
